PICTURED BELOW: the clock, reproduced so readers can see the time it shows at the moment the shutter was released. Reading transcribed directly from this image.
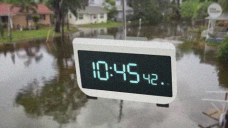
10:45:42
